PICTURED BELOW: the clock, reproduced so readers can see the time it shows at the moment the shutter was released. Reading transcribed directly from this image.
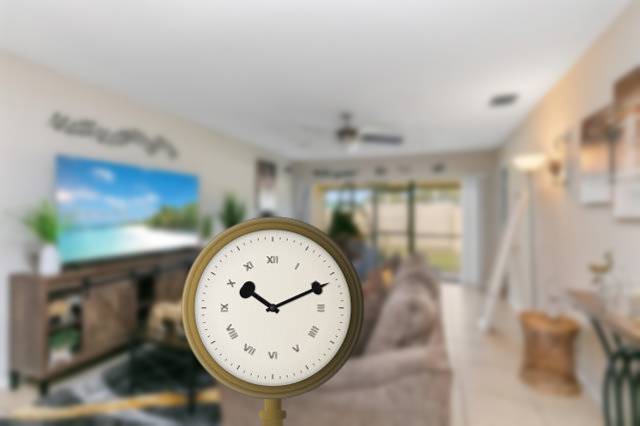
10:11
